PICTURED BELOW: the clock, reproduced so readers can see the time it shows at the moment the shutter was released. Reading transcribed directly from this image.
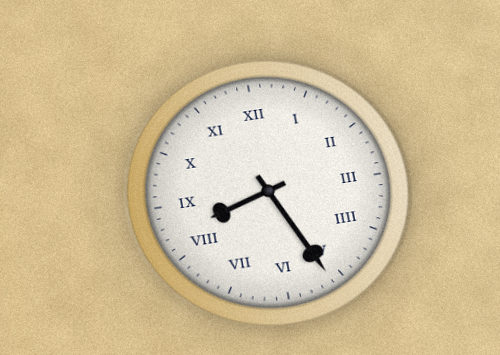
8:26
